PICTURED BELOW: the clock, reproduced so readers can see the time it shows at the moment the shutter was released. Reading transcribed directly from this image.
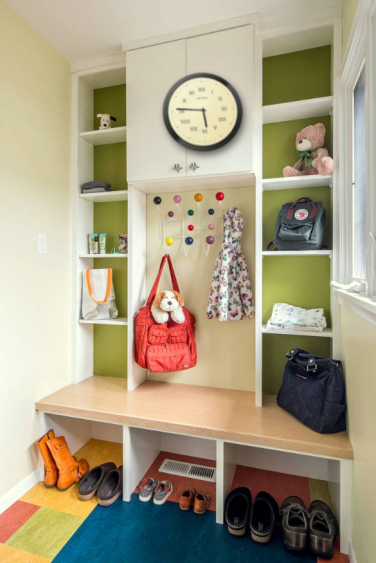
5:46
